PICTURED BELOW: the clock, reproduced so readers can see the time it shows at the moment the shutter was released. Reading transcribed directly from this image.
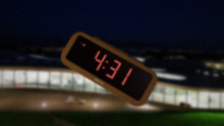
4:31
